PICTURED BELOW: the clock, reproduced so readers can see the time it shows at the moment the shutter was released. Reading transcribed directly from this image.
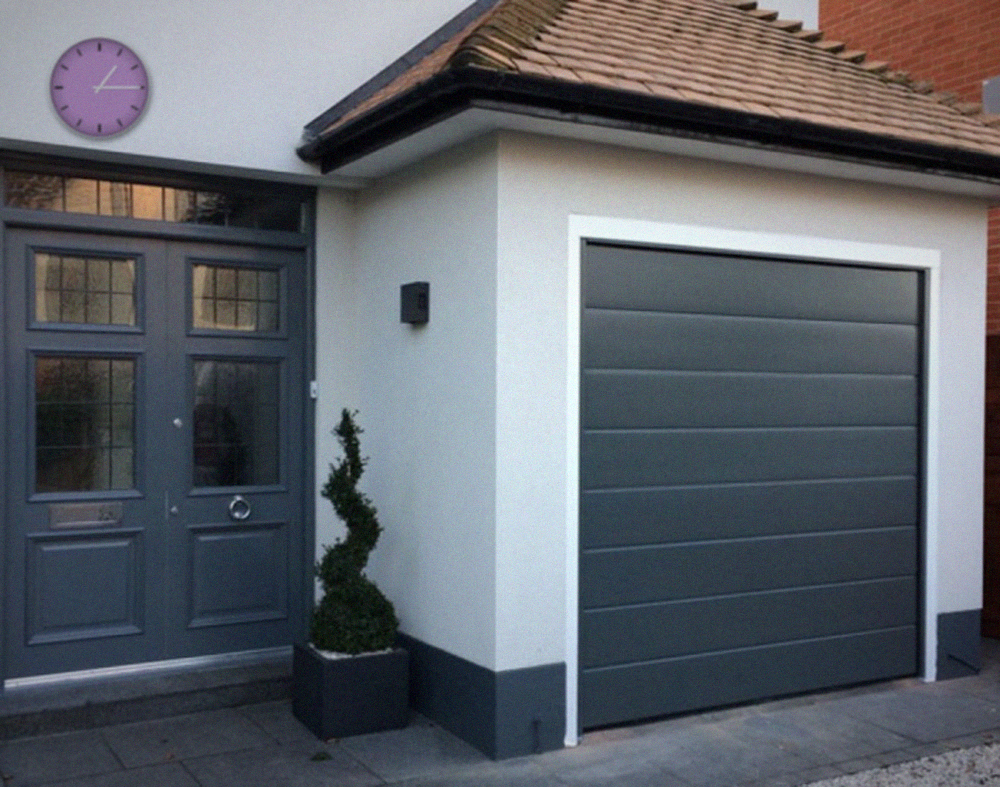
1:15
